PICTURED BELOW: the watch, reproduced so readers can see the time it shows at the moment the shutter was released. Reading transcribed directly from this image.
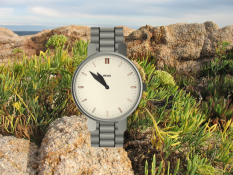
10:52
